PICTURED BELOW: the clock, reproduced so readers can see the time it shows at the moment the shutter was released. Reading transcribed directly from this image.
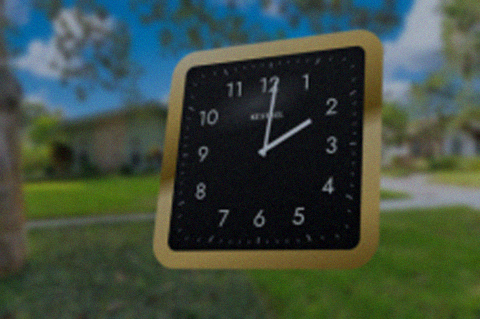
2:01
